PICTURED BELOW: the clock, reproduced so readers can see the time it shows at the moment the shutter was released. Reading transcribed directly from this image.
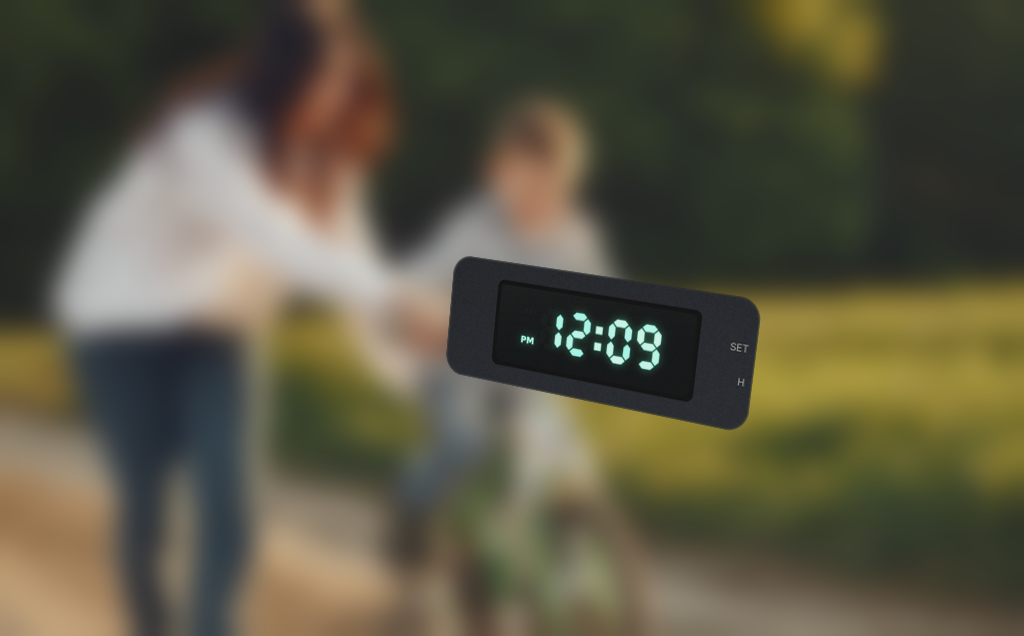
12:09
